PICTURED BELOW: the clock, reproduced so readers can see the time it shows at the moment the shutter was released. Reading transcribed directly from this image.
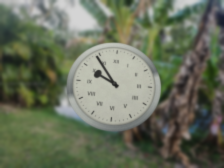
9:54
